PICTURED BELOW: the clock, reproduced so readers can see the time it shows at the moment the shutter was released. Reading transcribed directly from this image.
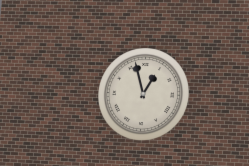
12:57
